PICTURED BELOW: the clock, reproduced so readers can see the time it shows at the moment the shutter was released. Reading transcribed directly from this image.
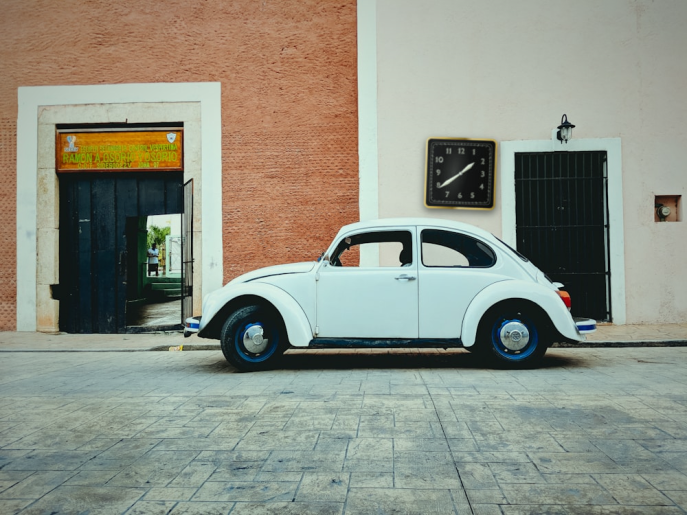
1:39
